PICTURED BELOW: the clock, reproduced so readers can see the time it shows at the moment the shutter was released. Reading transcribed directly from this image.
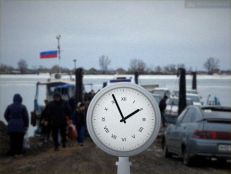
1:56
